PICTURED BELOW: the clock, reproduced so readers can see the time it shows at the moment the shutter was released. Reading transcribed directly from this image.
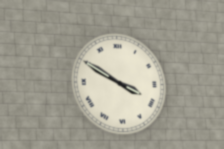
3:50
